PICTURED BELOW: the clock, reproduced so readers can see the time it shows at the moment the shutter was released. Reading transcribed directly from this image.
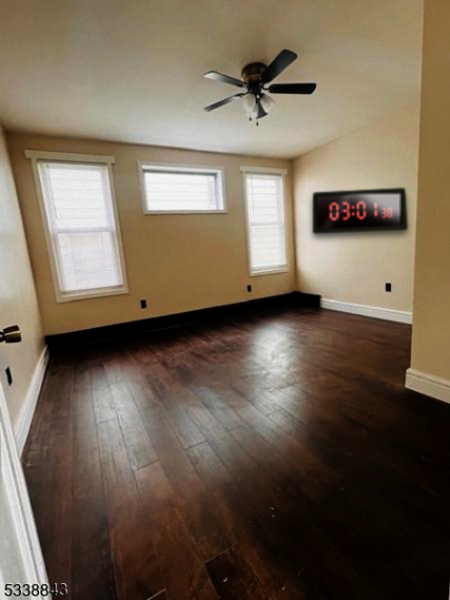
3:01
